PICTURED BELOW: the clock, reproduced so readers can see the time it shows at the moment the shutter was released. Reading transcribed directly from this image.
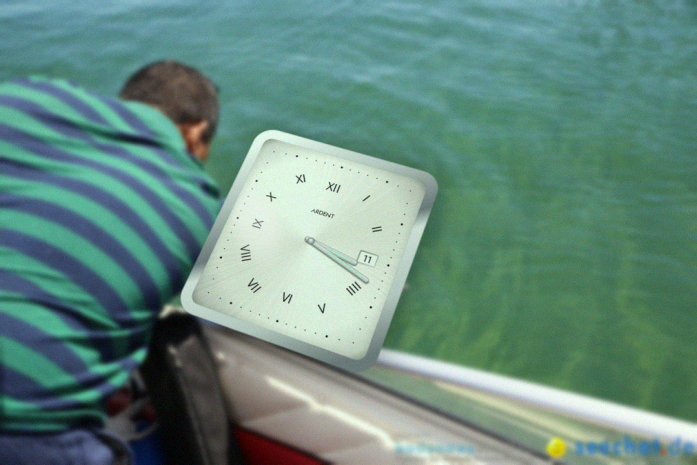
3:18
